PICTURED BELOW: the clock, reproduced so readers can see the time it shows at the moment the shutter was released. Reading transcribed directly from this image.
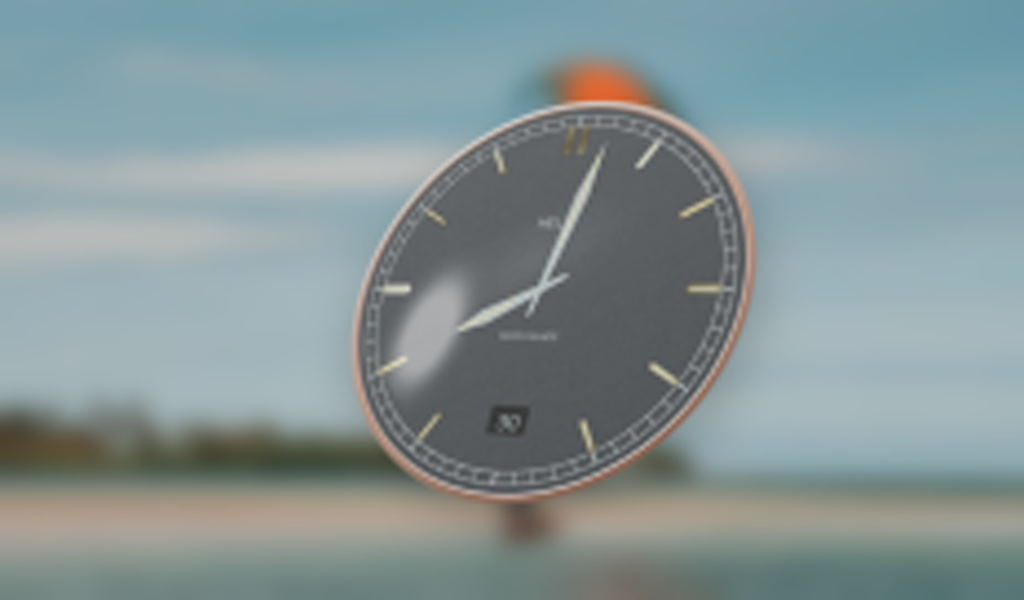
8:02
